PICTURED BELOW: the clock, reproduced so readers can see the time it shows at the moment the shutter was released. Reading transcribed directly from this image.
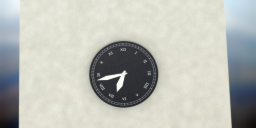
6:43
